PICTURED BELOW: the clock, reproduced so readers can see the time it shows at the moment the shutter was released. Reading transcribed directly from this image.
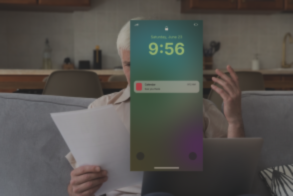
9:56
